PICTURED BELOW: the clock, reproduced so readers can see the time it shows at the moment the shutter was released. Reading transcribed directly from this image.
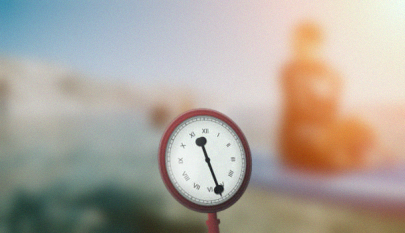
11:27
